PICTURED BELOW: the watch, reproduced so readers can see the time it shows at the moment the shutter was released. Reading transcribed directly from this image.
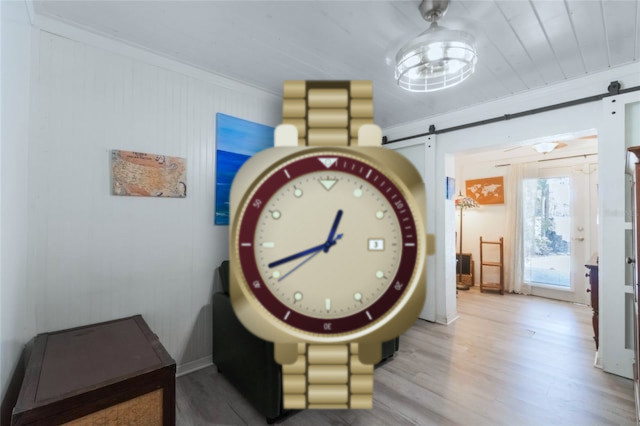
12:41:39
